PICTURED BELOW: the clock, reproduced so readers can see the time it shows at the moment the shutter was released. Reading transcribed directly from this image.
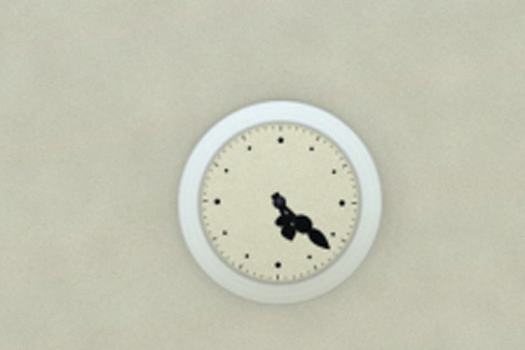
5:22
